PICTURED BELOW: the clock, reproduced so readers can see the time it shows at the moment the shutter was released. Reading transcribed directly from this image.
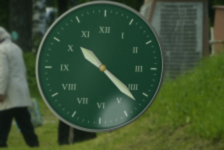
10:22
